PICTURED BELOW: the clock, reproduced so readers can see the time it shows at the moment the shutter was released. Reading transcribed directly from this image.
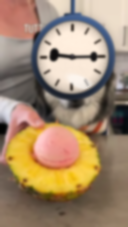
9:15
